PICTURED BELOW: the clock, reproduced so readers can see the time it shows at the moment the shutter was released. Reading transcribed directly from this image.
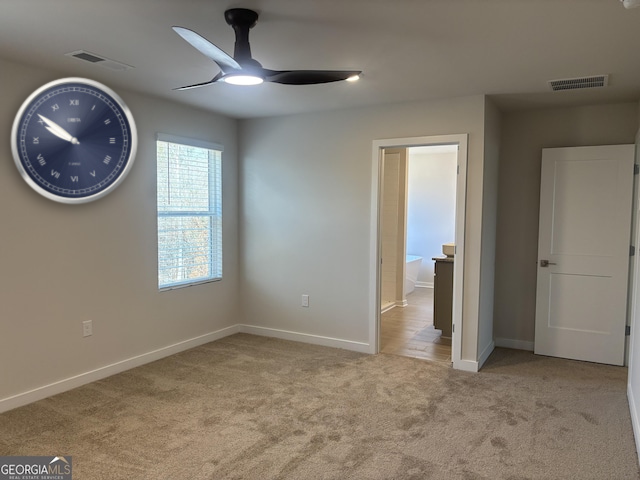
9:51
